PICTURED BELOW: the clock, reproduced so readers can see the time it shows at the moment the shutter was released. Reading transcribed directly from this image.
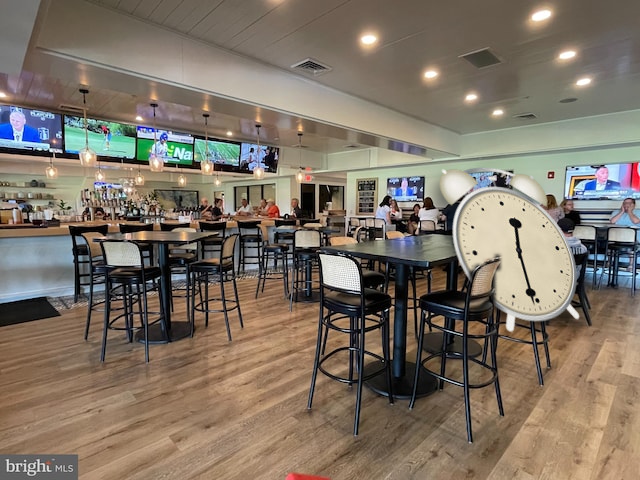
12:31
